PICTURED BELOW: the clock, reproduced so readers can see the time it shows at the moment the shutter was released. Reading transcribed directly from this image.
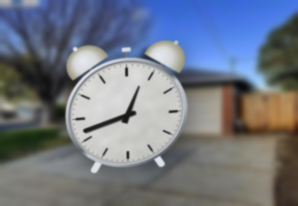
12:42
